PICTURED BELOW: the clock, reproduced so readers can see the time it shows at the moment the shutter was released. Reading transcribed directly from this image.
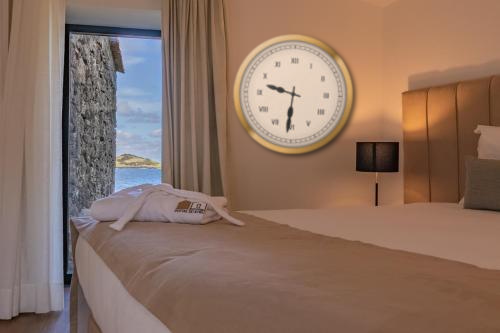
9:31
